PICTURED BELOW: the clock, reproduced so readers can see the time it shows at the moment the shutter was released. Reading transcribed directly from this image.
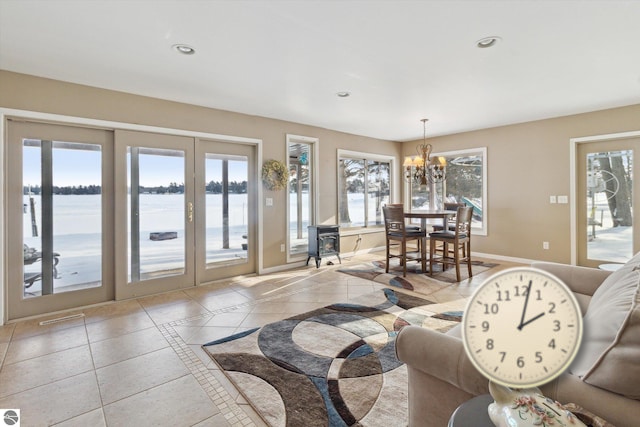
2:02
